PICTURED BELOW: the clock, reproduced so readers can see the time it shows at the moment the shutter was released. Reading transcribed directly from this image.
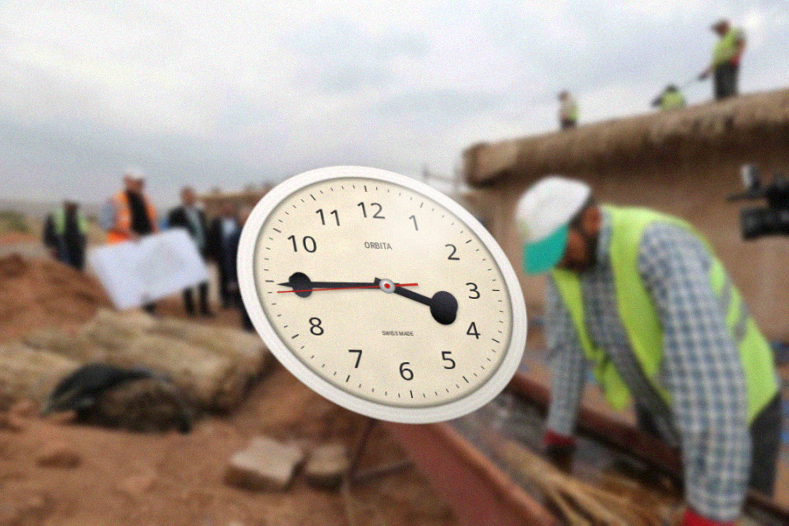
3:44:44
